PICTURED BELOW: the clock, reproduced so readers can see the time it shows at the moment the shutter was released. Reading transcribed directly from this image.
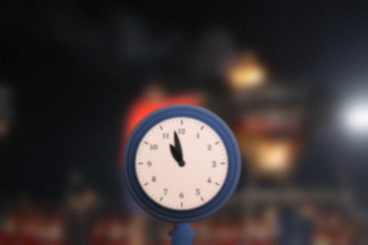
10:58
